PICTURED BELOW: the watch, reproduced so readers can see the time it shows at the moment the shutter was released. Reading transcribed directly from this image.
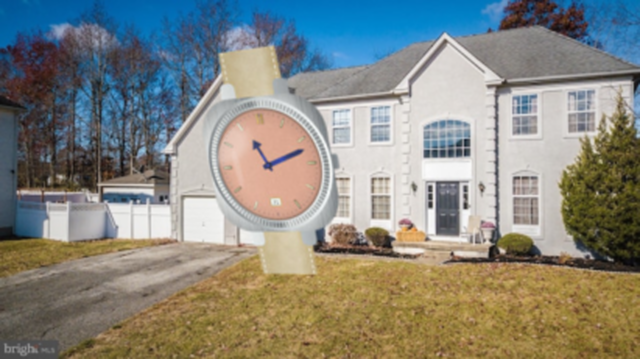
11:12
